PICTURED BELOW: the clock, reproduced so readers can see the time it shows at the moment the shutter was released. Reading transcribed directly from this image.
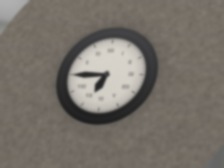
6:45
